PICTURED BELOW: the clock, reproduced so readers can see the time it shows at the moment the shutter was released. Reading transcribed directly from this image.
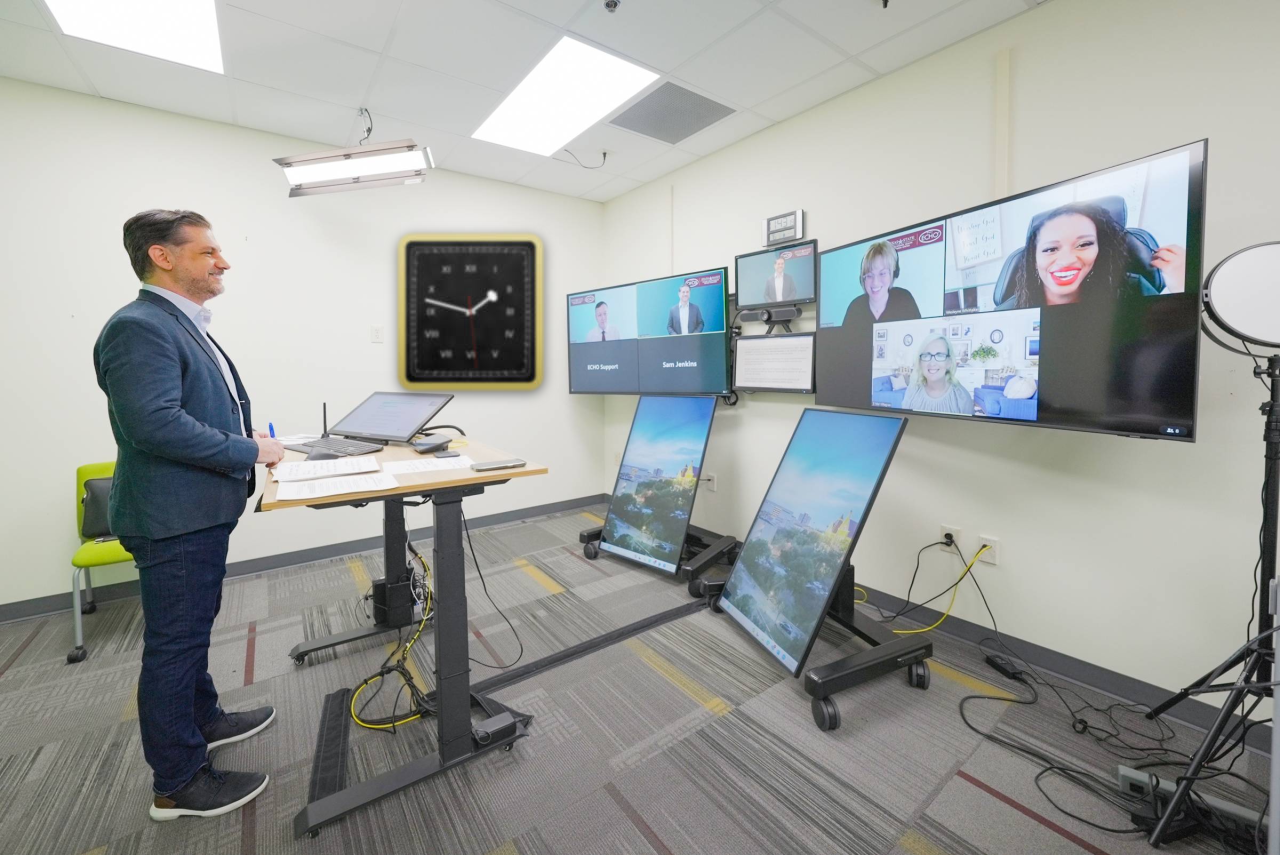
1:47:29
